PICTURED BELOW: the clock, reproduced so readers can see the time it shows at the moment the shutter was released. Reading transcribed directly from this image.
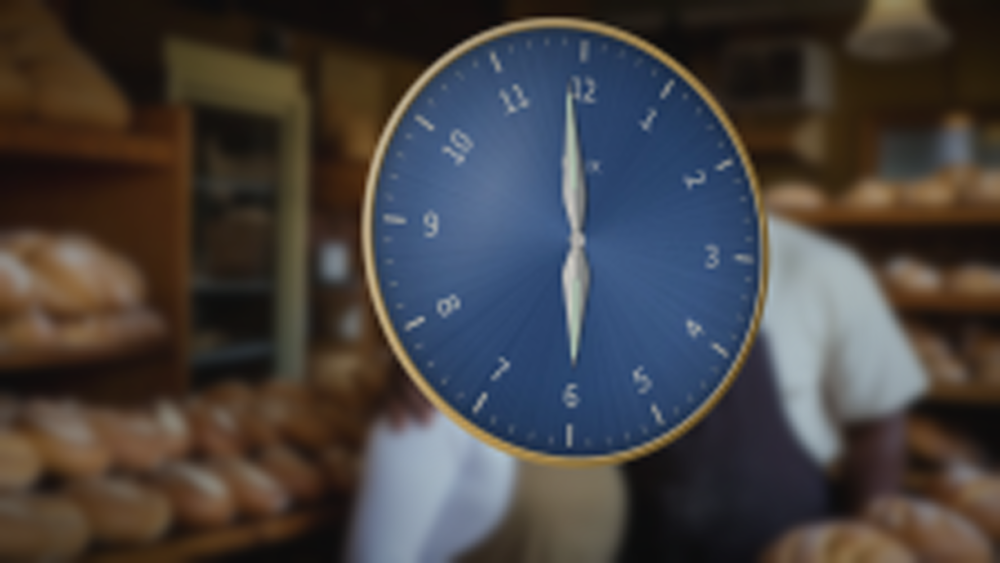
5:59
